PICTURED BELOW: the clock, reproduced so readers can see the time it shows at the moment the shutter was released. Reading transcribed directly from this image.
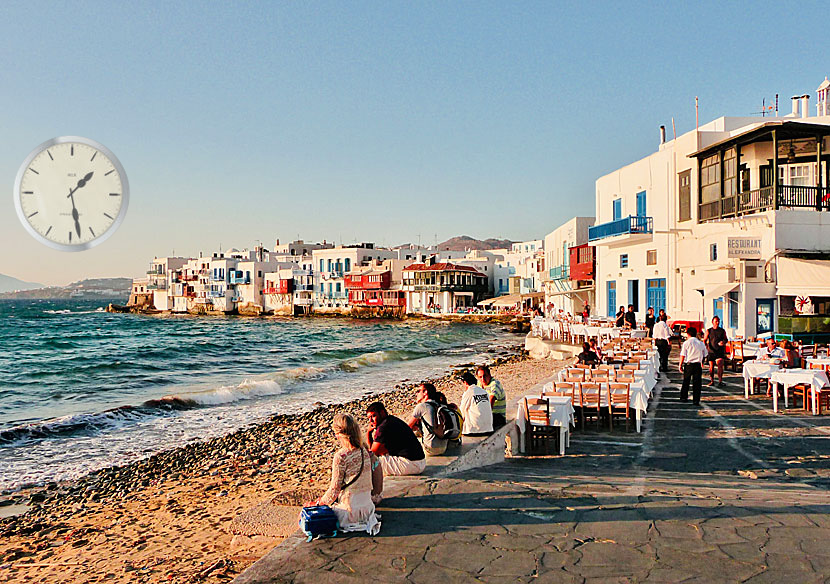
1:28
